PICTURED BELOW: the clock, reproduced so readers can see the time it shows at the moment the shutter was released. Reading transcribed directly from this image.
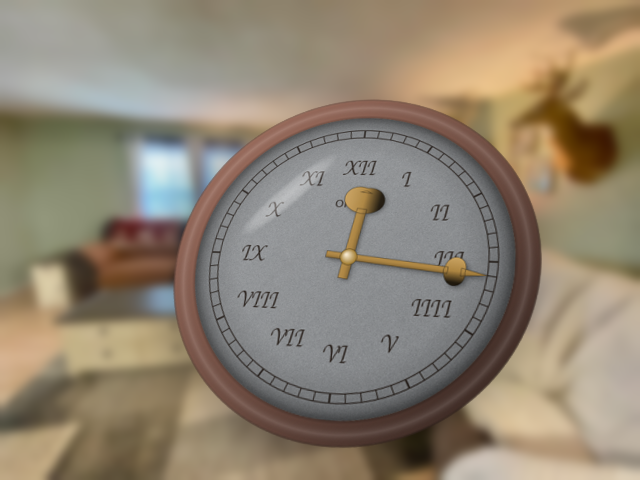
12:16
